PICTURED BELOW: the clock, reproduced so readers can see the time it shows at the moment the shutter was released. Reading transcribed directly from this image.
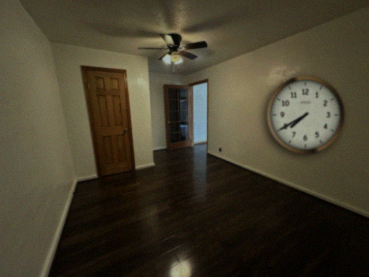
7:40
